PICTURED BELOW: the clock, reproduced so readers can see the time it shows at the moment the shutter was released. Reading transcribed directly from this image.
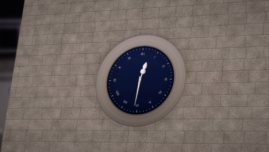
12:31
